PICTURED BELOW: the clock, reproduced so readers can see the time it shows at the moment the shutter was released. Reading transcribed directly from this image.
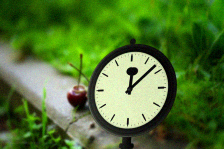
12:08
